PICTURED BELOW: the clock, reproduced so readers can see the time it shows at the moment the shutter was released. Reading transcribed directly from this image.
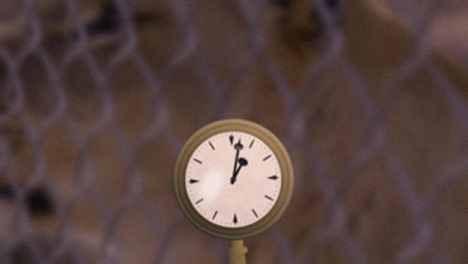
1:02
